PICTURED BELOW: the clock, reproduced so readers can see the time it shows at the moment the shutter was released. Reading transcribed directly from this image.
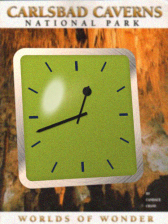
12:42
